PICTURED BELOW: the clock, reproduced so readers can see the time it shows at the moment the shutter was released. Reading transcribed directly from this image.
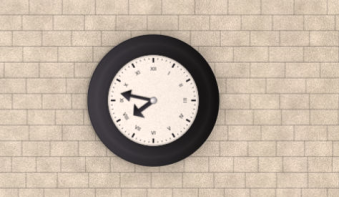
7:47
